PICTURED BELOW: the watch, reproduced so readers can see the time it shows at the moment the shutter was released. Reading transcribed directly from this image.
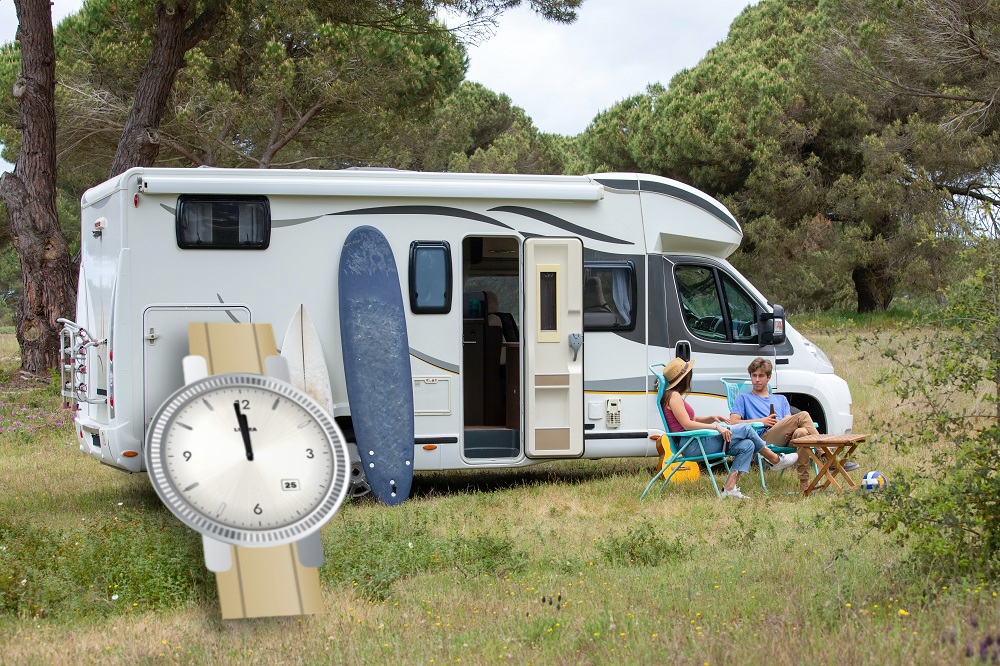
11:59
